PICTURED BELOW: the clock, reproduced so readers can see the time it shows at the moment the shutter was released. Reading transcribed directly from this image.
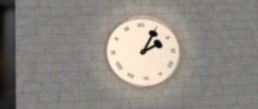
2:05
